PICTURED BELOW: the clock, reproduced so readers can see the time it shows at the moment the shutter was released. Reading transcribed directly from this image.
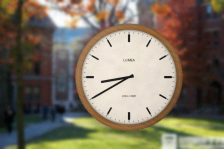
8:40
